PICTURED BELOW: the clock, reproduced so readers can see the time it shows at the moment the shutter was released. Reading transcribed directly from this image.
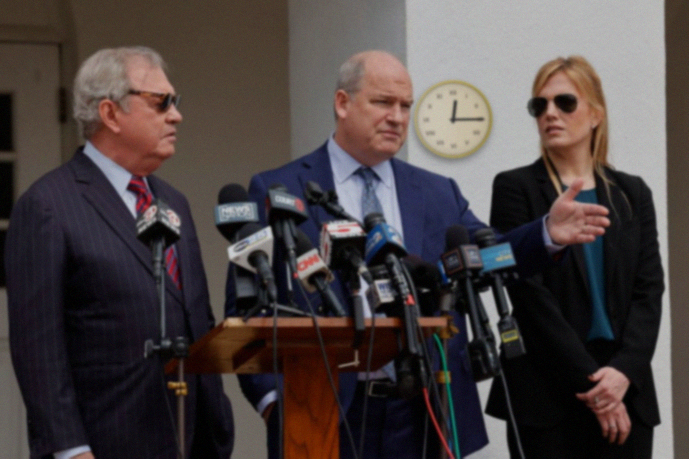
12:15
